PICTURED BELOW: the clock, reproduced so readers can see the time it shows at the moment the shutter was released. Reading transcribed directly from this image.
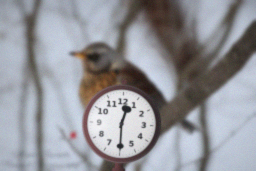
12:30
